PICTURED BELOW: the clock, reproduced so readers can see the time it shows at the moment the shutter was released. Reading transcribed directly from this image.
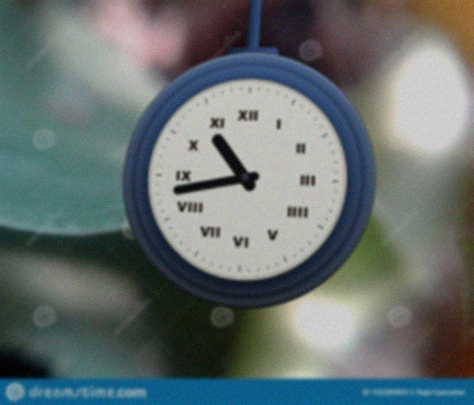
10:43
